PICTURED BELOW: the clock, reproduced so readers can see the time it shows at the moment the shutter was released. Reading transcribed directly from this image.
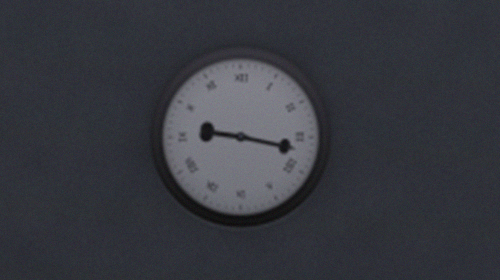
9:17
